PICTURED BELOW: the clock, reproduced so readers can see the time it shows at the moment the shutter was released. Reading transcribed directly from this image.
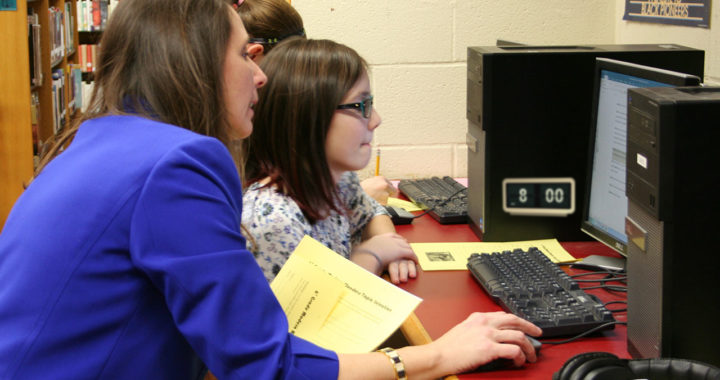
8:00
